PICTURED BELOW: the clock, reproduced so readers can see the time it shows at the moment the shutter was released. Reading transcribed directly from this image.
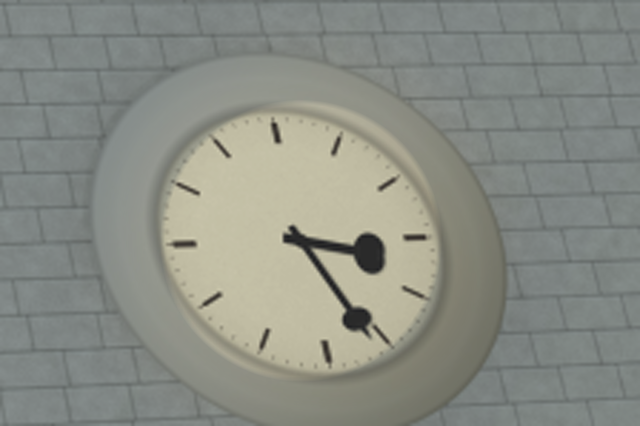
3:26
